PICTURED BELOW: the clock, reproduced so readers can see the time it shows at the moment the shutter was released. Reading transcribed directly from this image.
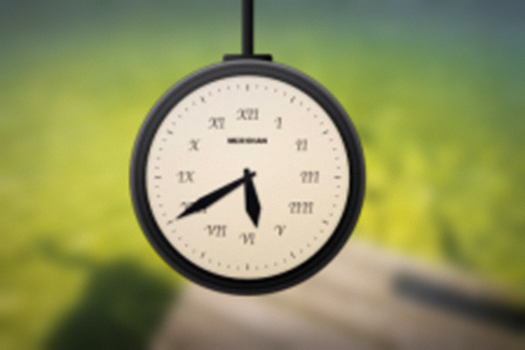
5:40
